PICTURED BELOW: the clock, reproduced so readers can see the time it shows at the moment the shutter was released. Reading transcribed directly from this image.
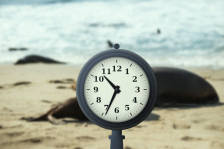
10:34
